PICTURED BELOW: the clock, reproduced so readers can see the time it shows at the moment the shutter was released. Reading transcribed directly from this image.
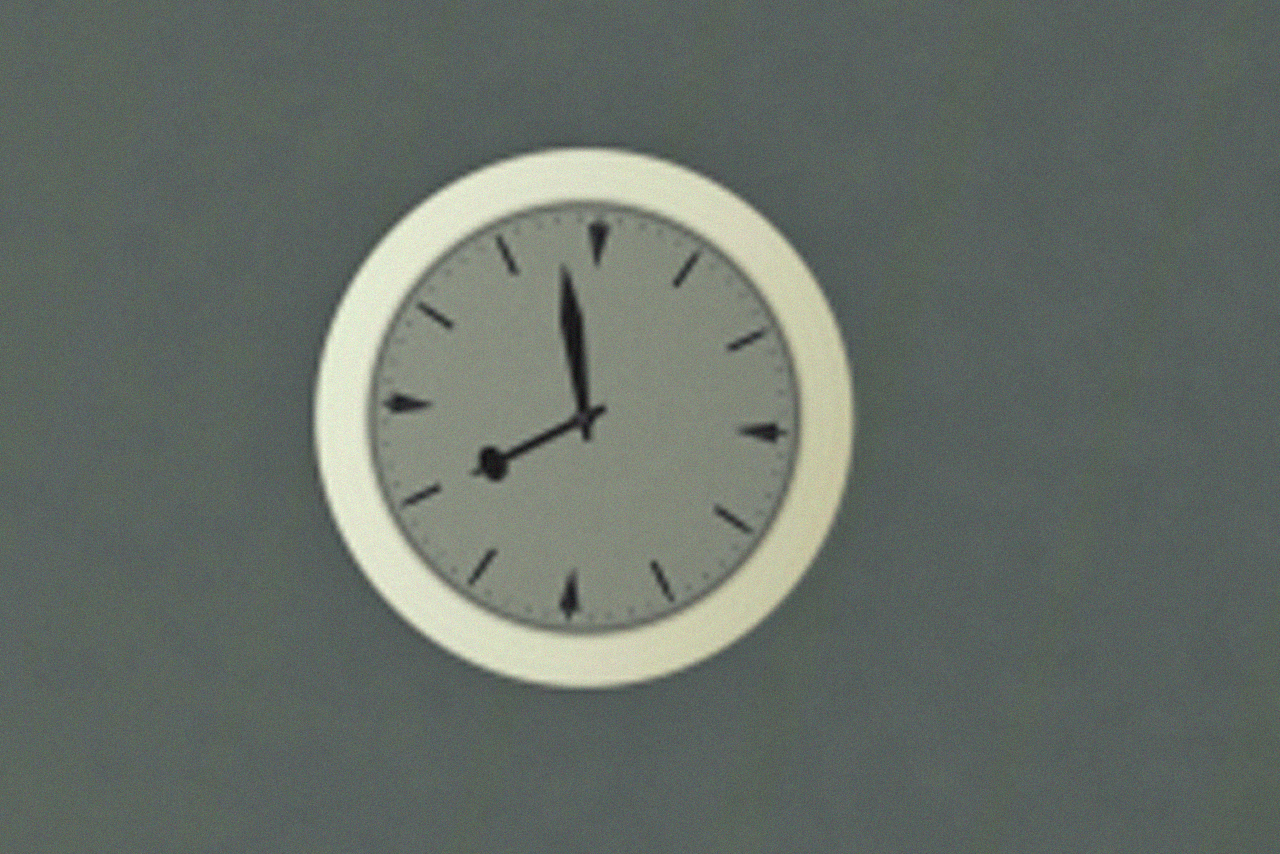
7:58
